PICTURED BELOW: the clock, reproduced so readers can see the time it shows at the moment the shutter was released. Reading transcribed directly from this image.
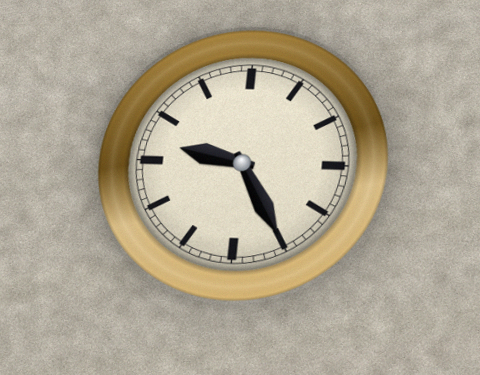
9:25
